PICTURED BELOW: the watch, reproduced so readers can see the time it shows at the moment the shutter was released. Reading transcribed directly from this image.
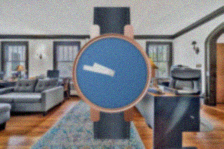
9:47
